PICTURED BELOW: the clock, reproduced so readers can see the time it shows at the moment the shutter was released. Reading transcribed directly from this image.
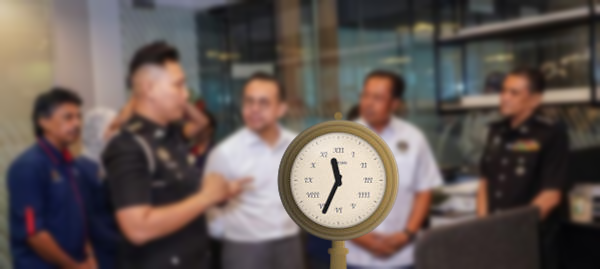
11:34
